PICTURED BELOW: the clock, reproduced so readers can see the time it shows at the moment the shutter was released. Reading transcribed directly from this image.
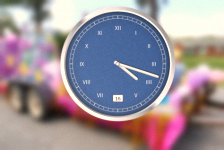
4:18
